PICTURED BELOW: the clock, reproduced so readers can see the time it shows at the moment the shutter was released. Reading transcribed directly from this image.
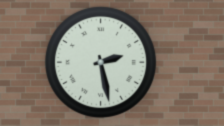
2:28
